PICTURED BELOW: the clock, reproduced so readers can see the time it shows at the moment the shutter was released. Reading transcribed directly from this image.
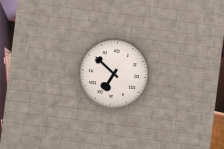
6:51
